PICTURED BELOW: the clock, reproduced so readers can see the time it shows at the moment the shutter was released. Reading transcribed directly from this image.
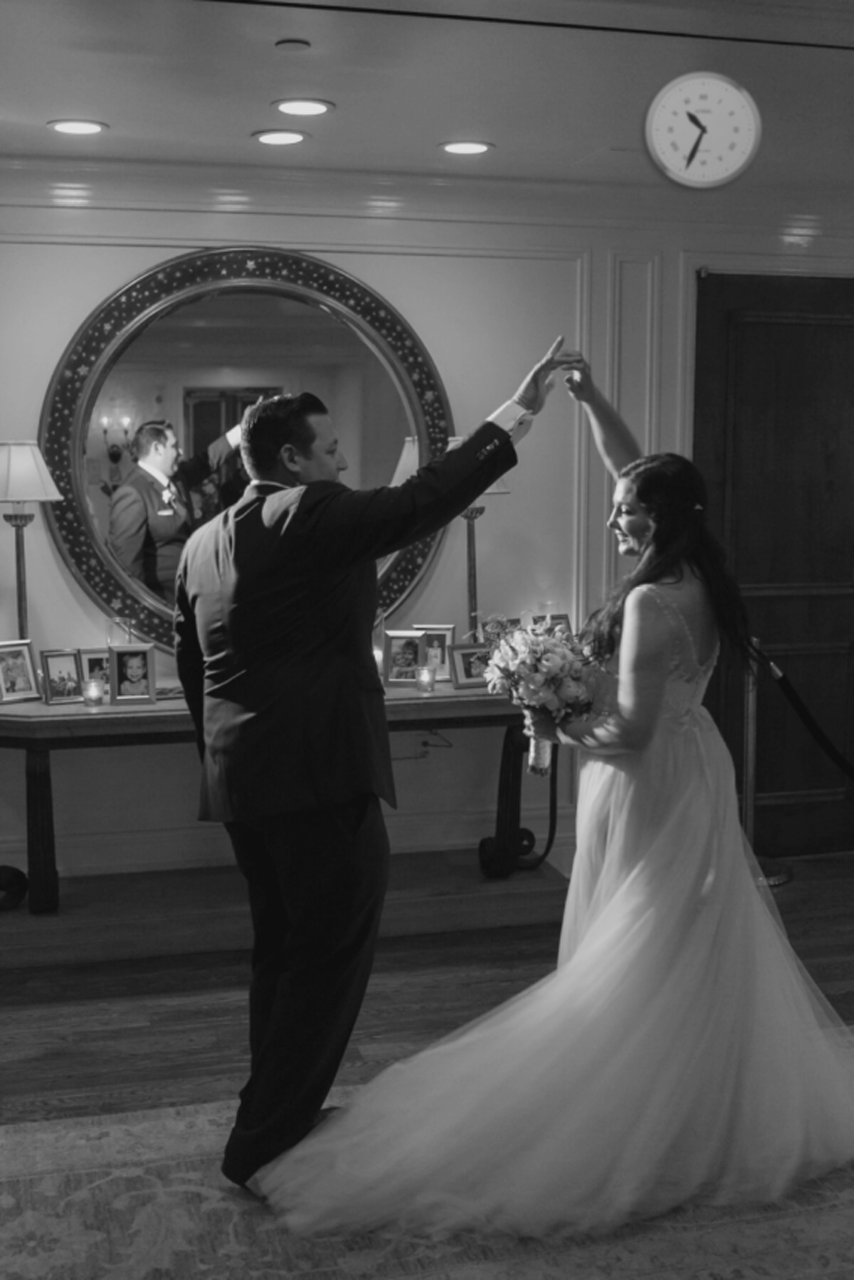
10:34
